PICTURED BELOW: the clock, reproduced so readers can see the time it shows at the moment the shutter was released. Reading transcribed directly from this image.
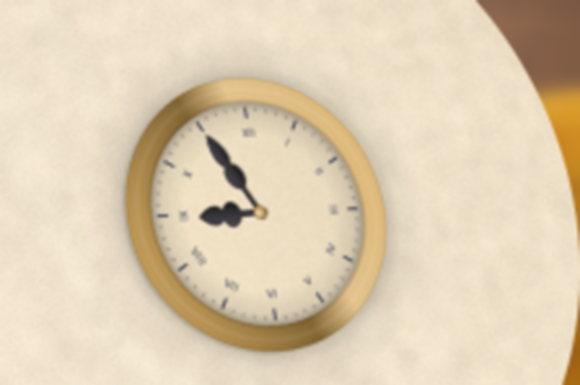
8:55
